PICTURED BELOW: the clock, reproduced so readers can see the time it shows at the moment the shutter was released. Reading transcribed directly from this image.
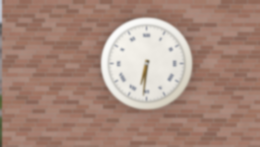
6:31
